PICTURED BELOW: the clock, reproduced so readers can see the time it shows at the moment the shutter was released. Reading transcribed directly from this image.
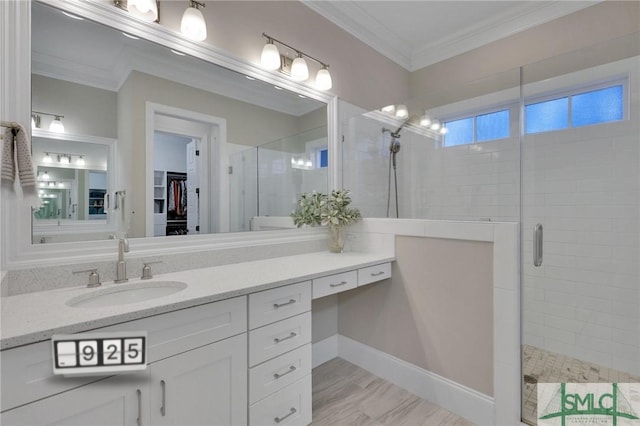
9:25
